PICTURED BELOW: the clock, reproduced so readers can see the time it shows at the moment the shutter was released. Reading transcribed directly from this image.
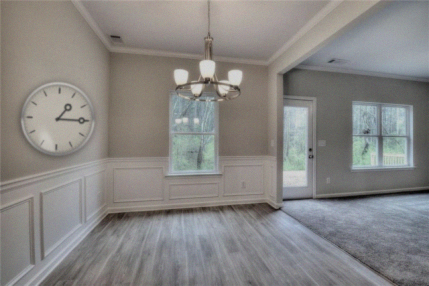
1:15
